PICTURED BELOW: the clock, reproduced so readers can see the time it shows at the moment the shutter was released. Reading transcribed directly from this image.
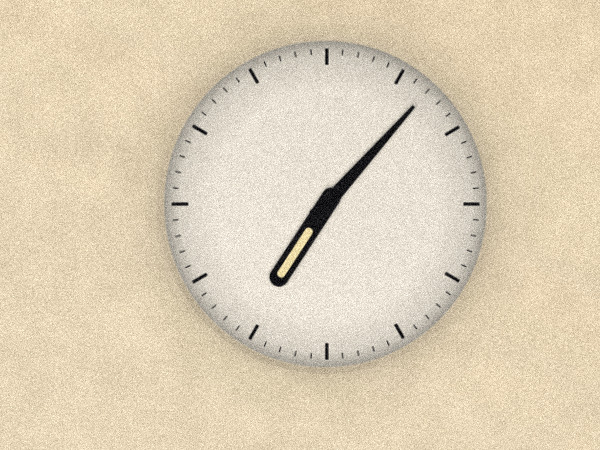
7:07
